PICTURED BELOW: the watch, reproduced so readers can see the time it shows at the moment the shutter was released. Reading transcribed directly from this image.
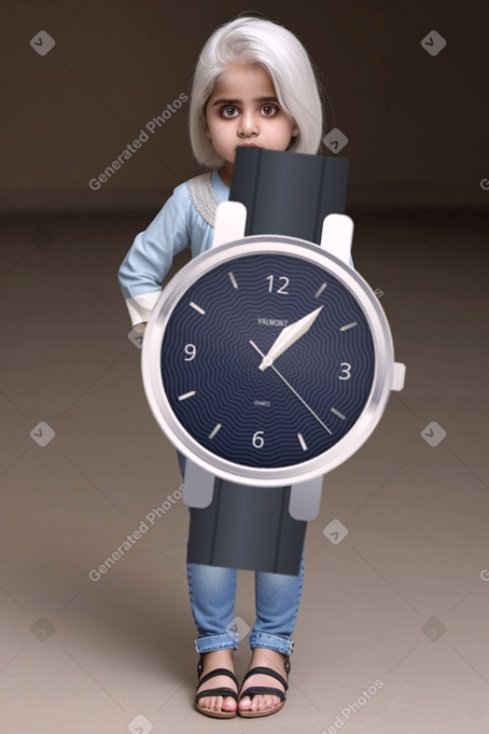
1:06:22
